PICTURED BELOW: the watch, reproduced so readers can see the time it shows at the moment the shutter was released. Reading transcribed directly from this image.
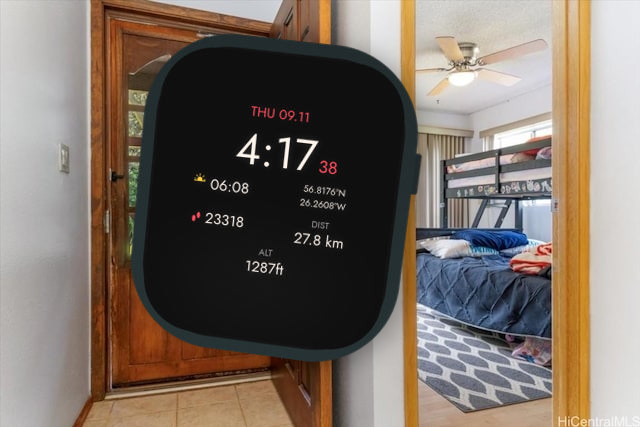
4:17:38
